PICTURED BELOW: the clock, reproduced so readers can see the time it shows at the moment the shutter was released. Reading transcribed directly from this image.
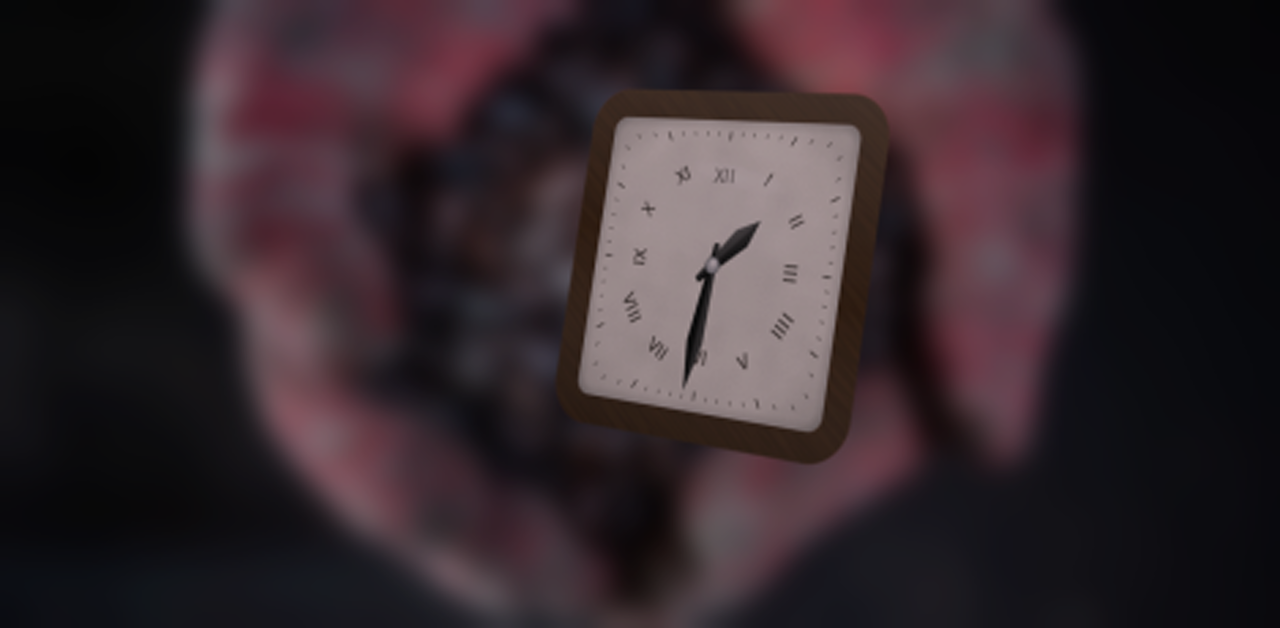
1:31
